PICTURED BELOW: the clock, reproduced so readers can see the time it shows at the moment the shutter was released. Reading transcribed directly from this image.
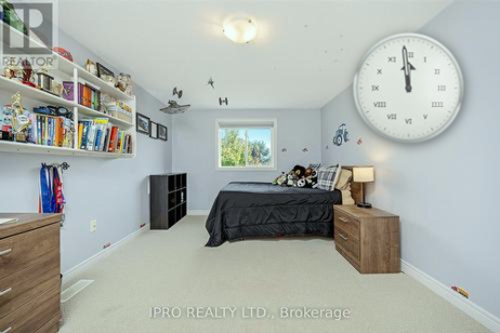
11:59
